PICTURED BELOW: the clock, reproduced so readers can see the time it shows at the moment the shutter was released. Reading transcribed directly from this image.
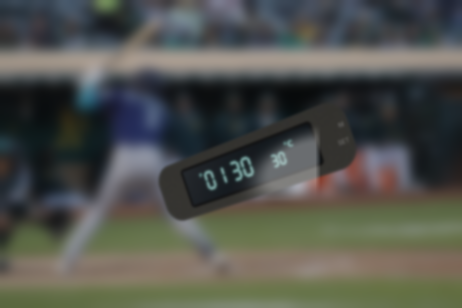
1:30
